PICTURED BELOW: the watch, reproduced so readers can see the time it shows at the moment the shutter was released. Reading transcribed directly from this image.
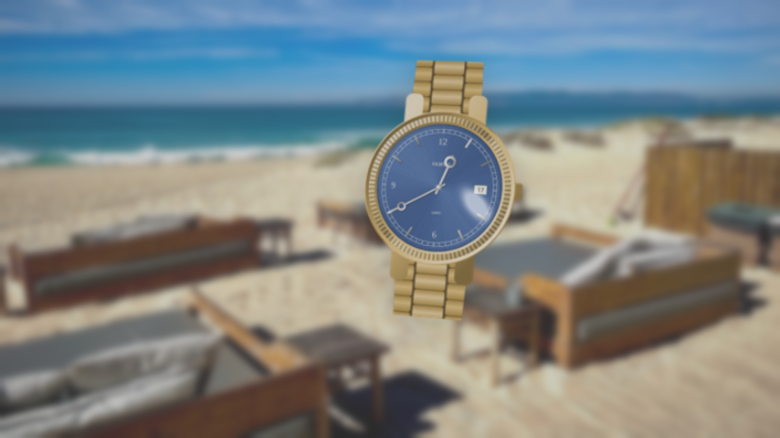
12:40
